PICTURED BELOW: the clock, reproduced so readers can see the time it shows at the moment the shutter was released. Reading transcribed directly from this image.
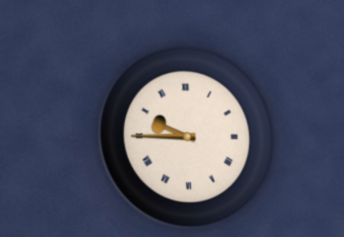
9:45
